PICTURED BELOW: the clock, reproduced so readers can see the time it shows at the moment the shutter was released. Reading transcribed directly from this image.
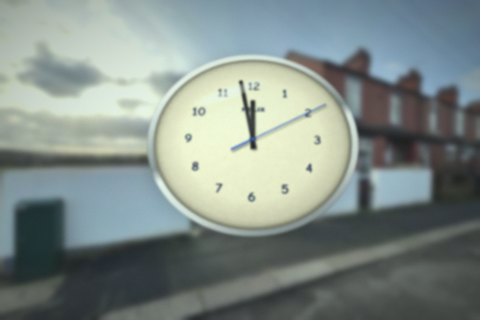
11:58:10
